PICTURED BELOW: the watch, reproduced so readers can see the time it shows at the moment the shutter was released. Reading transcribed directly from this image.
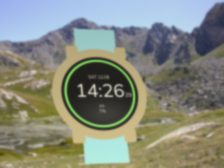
14:26
